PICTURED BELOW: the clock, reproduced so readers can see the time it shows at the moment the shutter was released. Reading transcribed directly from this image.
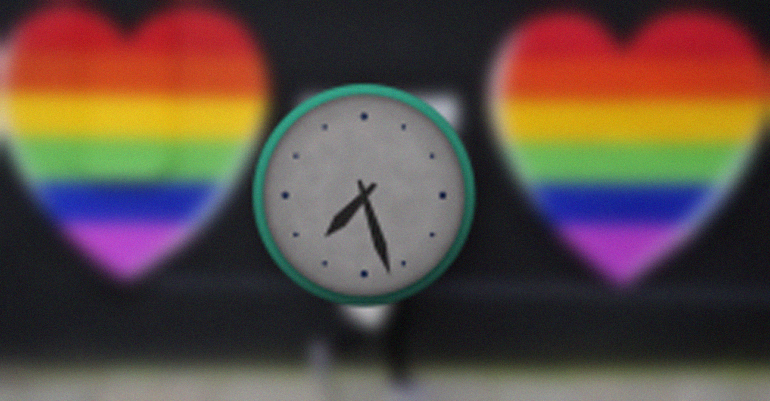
7:27
